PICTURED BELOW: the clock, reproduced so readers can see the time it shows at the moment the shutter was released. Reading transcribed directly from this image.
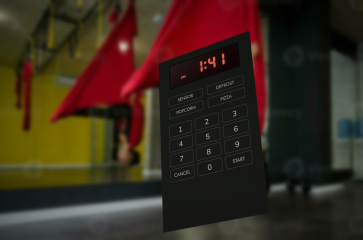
1:41
